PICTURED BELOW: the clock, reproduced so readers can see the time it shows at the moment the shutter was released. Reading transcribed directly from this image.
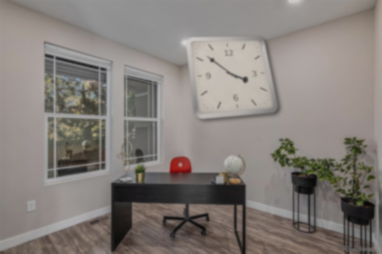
3:52
